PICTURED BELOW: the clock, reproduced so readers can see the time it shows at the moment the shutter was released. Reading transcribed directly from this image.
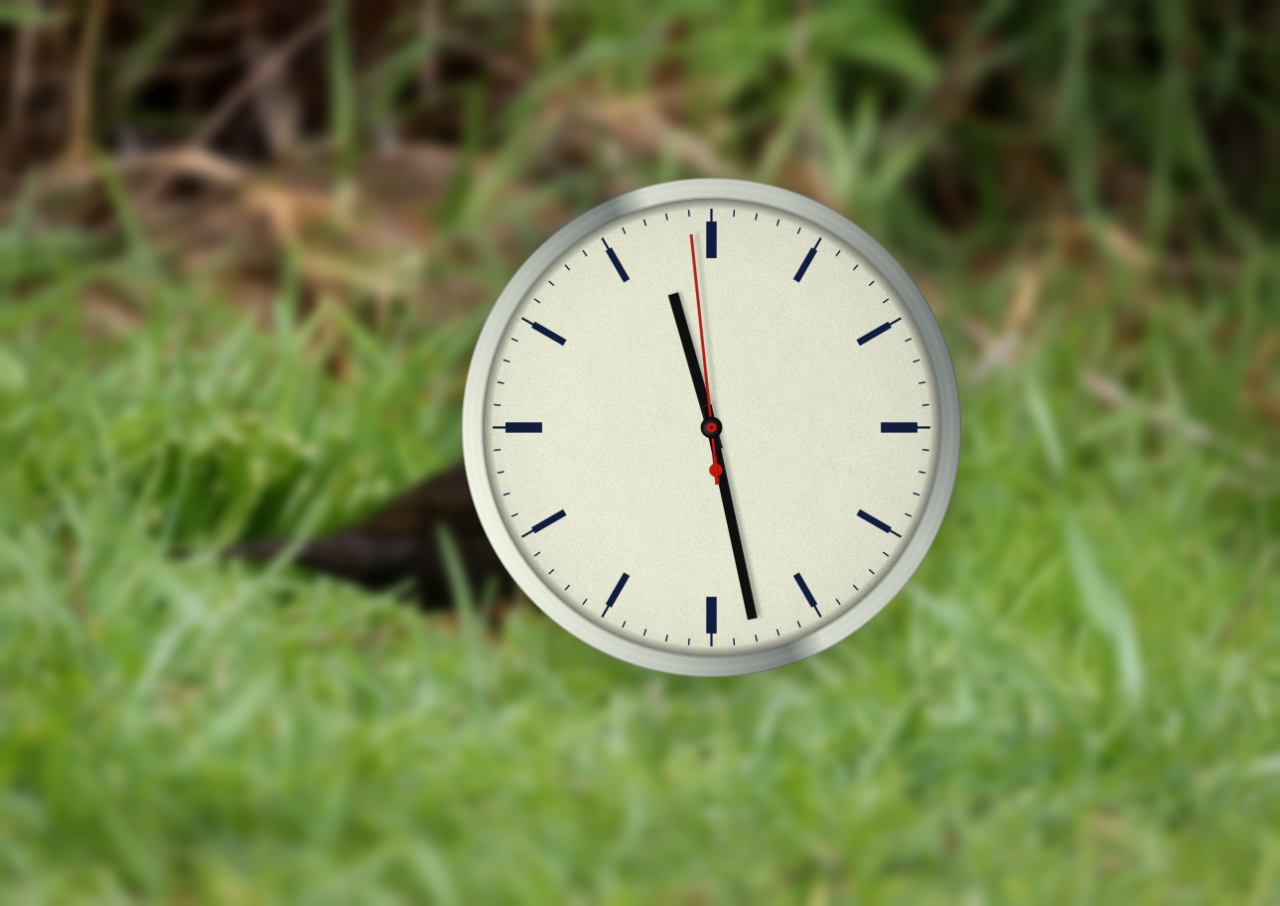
11:27:59
